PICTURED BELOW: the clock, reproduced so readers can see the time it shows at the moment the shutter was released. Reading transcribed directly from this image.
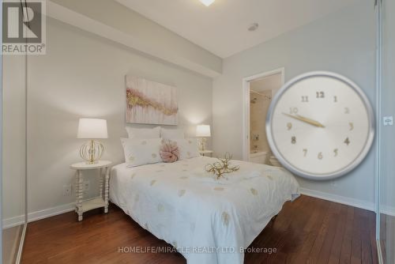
9:48
